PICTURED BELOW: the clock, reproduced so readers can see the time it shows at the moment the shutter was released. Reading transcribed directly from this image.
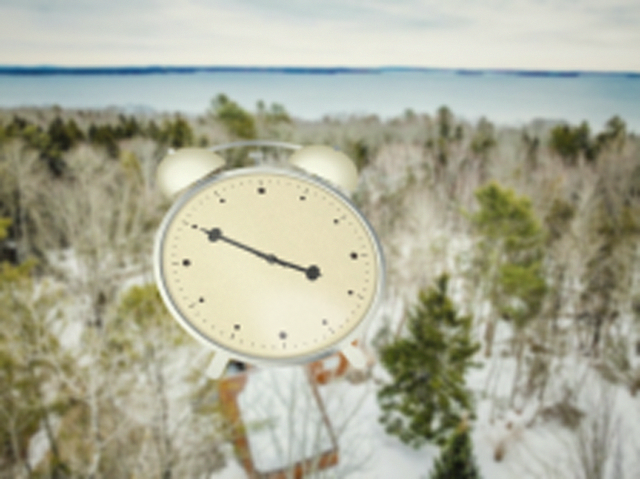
3:50
